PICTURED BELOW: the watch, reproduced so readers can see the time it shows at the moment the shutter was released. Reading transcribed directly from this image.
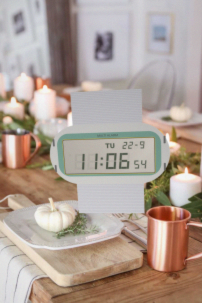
11:06
